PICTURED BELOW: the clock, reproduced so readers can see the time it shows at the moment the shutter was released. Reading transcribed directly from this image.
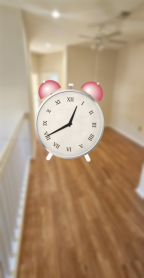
12:40
